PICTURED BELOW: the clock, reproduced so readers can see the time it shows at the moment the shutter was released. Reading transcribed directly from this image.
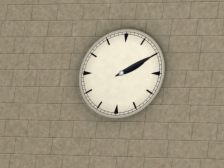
2:10
